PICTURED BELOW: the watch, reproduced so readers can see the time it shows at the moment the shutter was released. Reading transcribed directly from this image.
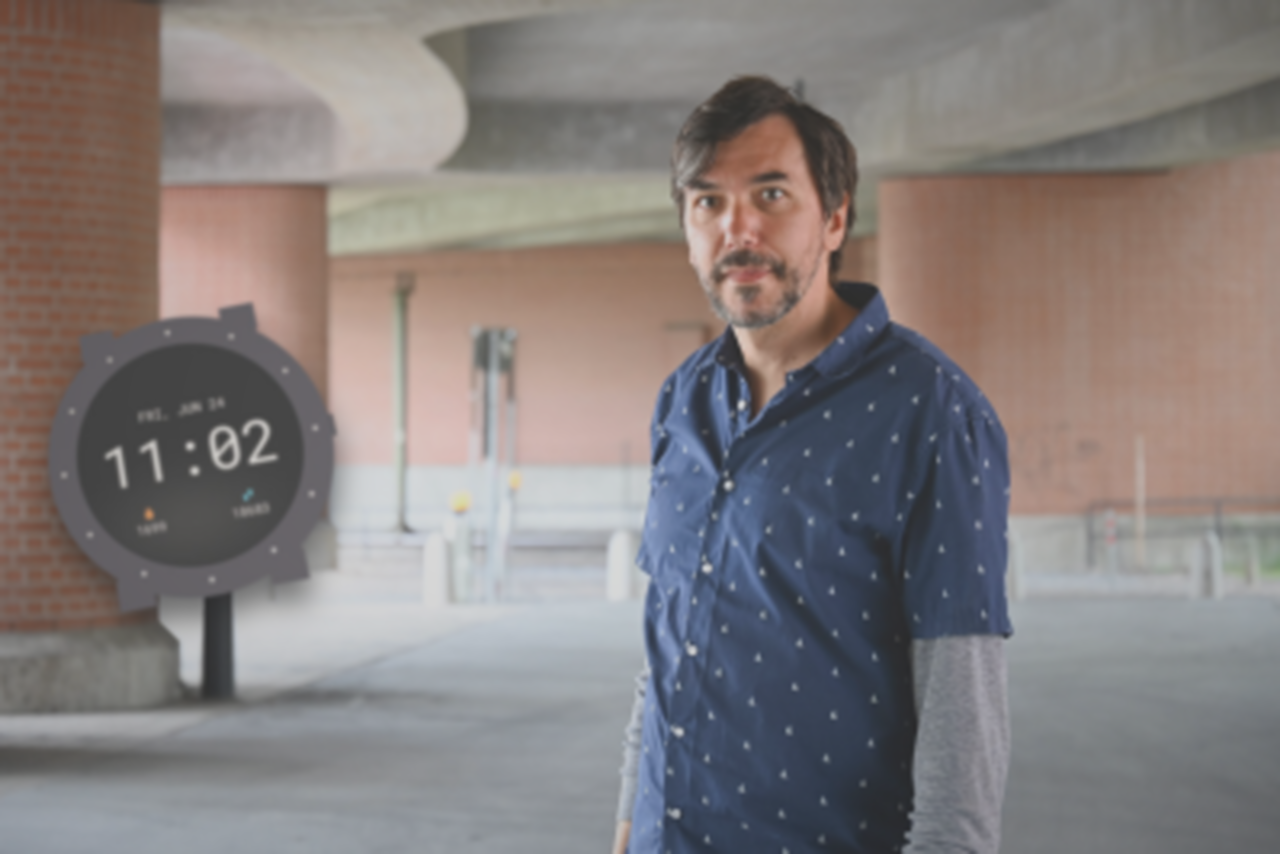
11:02
